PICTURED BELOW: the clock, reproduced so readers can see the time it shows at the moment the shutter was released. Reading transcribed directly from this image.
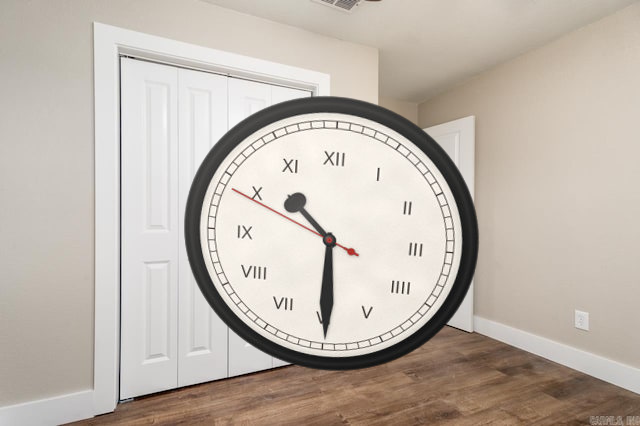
10:29:49
